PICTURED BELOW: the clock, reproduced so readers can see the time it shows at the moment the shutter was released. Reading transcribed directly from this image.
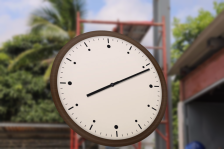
8:11
